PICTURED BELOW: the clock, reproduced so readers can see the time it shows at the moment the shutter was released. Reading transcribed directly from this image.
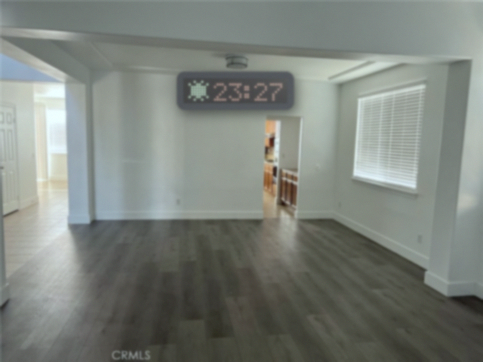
23:27
